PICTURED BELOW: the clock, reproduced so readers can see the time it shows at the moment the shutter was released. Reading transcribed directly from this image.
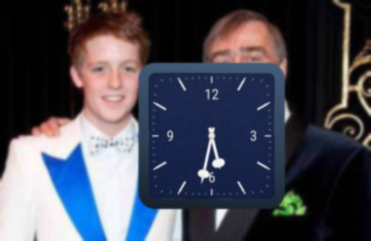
5:32
